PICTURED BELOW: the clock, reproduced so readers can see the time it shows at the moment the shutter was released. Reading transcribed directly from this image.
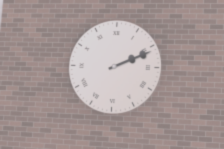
2:11
